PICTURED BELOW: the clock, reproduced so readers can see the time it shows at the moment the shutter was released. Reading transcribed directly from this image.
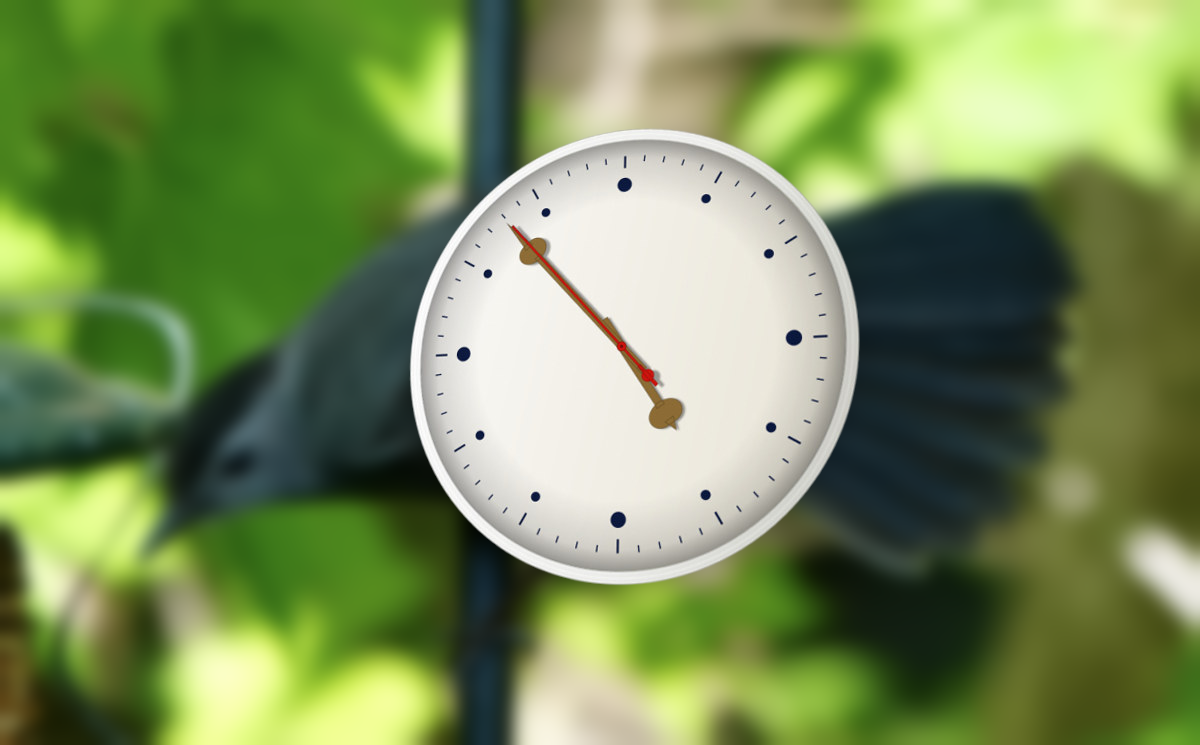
4:52:53
